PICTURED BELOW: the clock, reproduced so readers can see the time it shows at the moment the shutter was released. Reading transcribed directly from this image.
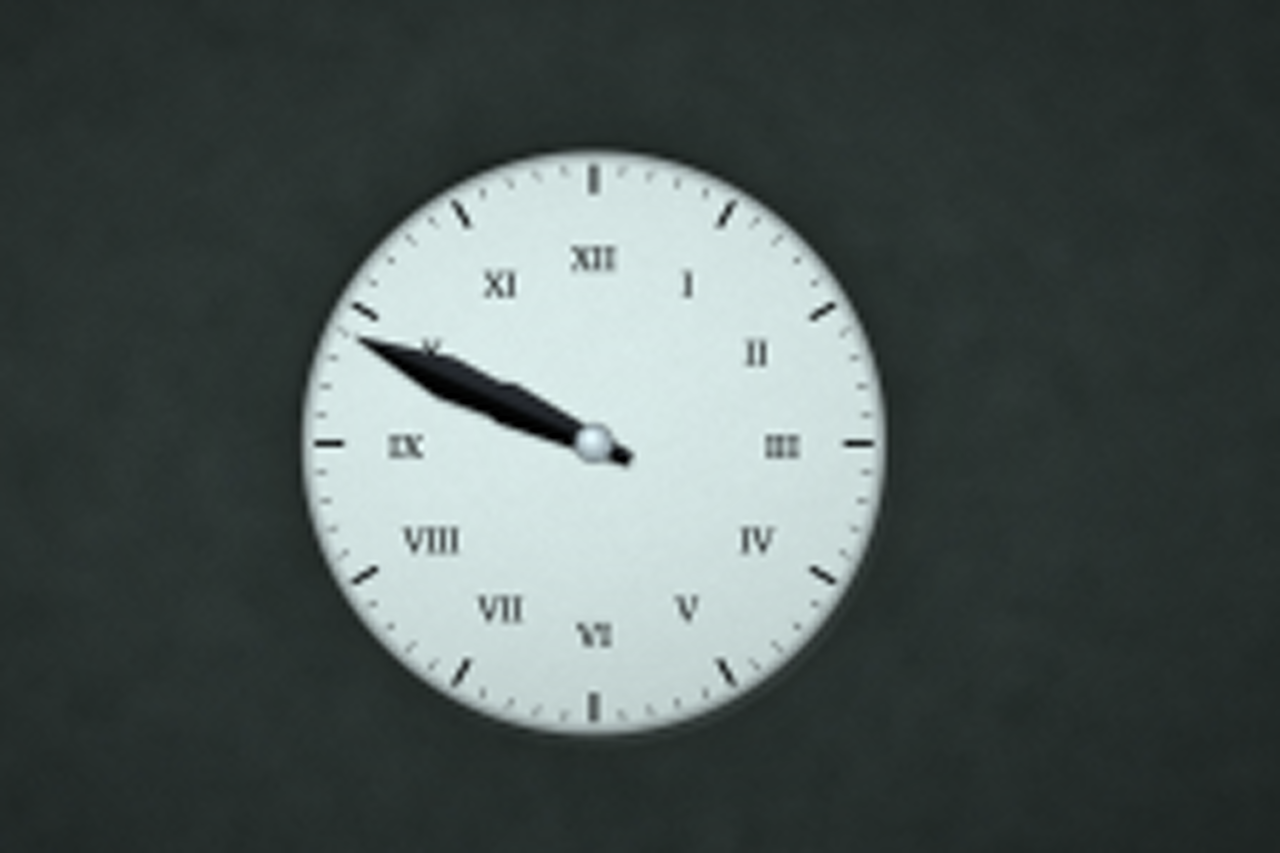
9:49
